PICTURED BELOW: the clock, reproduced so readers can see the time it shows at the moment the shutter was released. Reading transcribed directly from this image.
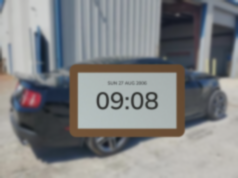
9:08
